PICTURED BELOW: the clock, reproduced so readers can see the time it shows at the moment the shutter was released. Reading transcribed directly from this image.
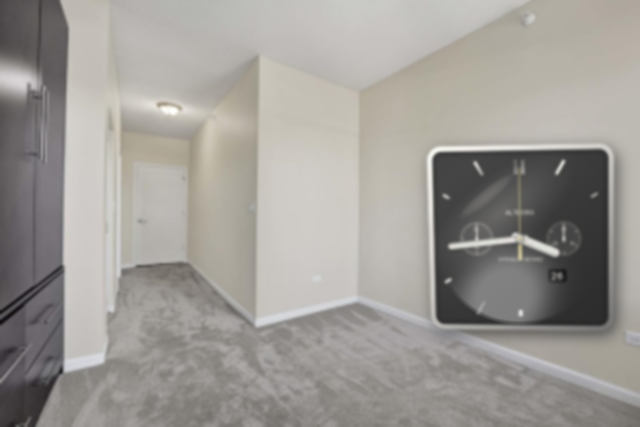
3:44
